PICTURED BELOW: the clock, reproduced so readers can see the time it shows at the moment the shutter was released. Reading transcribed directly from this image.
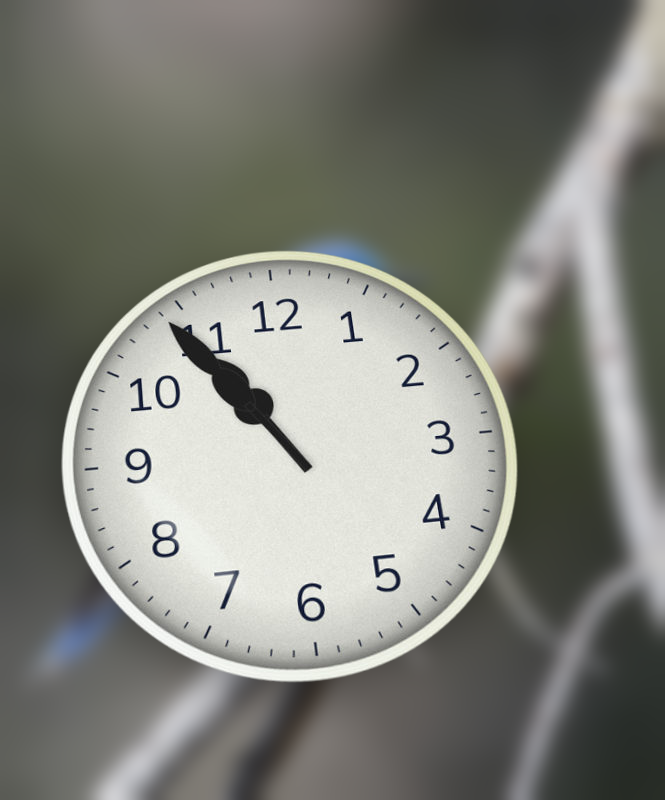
10:54
